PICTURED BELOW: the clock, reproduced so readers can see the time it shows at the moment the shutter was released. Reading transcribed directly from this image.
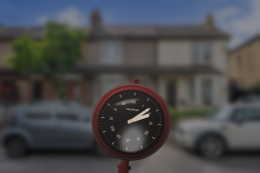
2:08
